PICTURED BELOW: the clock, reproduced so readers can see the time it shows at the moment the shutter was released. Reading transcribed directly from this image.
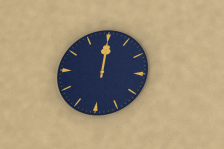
12:00
